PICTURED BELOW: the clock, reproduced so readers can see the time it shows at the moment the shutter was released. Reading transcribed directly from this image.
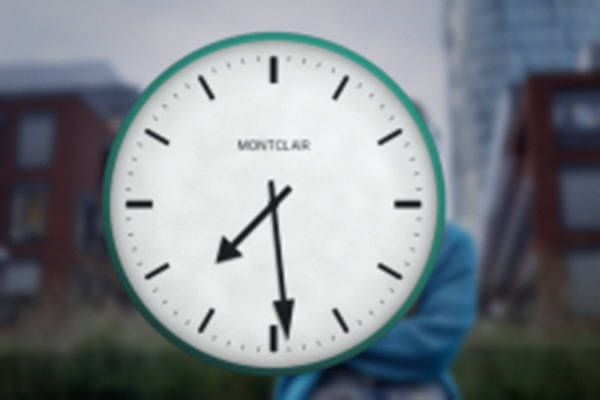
7:29
